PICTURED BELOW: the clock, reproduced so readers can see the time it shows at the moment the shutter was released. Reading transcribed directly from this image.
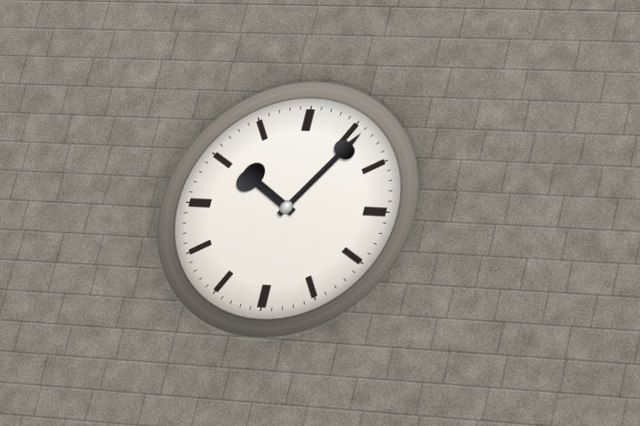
10:06
